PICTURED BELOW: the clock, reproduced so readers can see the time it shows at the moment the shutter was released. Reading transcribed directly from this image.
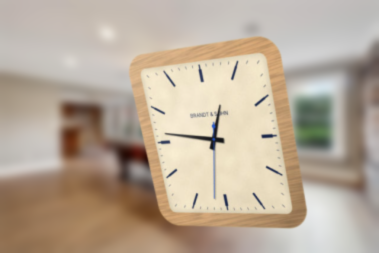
12:46:32
